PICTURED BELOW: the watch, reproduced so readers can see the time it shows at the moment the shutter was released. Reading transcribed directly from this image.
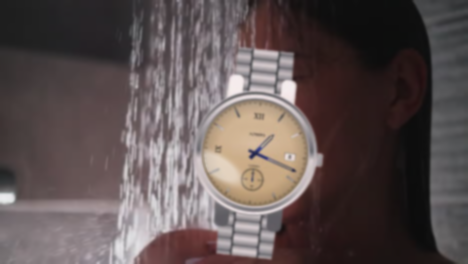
1:18
